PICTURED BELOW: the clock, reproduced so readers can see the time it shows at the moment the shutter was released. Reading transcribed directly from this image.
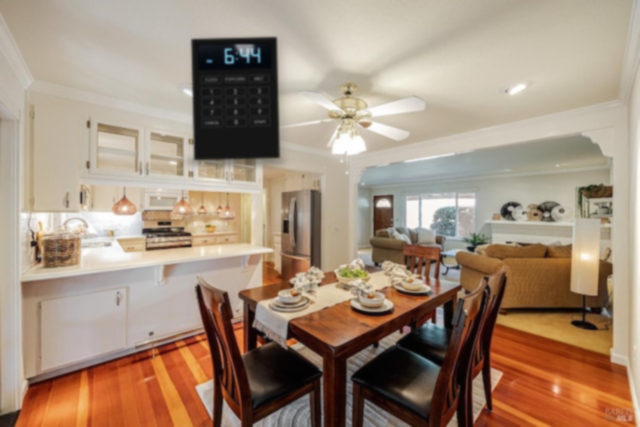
6:44
